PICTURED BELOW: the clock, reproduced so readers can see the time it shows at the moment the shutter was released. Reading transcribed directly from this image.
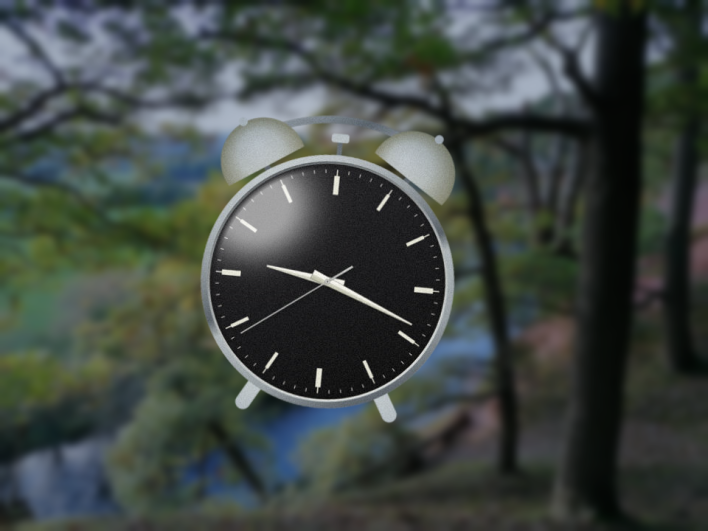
9:18:39
